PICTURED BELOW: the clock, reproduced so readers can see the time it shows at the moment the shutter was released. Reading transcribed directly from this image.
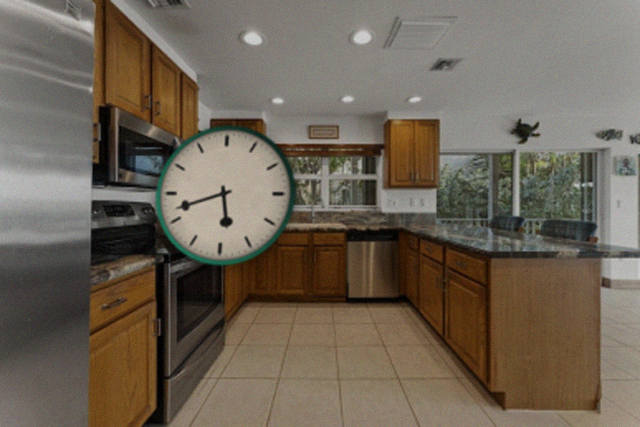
5:42
